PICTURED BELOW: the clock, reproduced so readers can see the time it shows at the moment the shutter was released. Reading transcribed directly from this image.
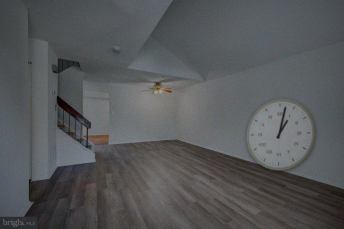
1:02
